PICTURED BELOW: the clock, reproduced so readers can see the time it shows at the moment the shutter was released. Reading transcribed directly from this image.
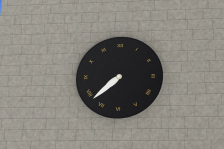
7:38
